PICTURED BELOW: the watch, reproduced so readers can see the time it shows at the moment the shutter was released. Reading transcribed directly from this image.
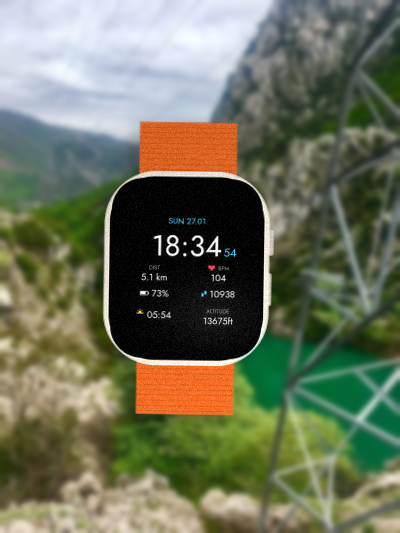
18:34:54
